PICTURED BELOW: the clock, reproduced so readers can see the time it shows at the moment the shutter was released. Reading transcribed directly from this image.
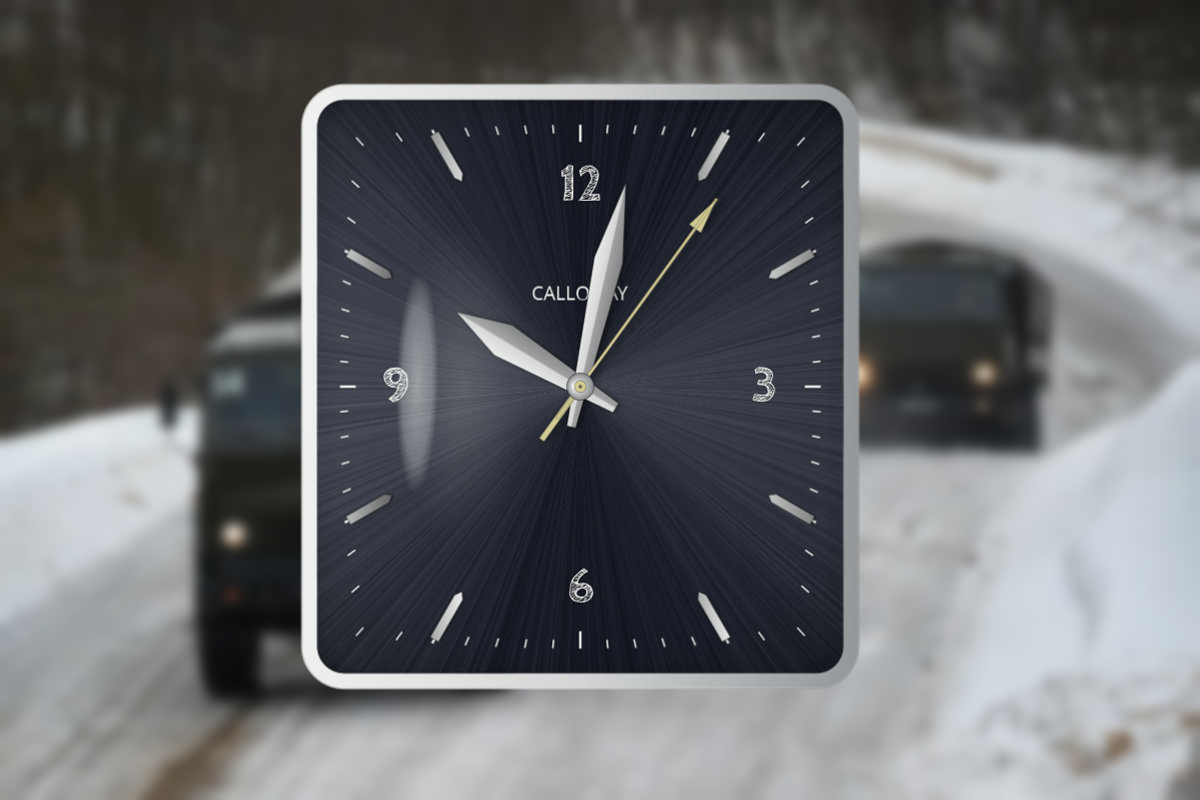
10:02:06
